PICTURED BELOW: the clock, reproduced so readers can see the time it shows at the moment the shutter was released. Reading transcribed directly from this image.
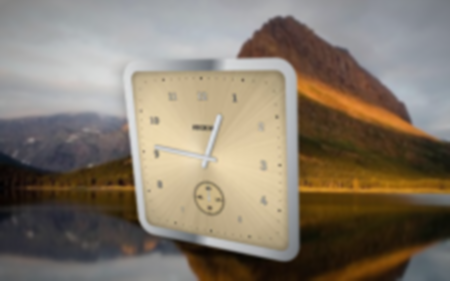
12:46
